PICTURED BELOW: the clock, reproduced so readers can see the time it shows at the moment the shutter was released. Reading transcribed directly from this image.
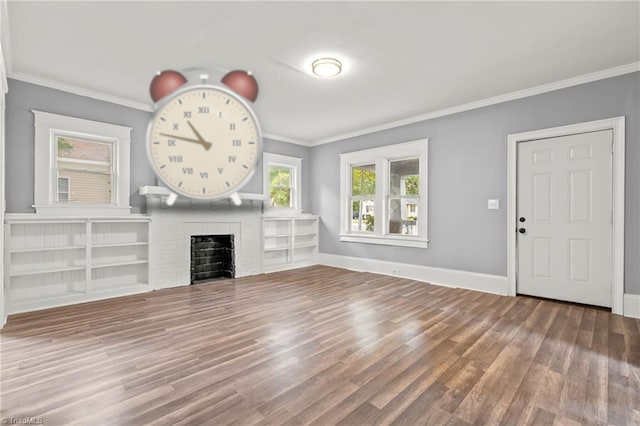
10:47
